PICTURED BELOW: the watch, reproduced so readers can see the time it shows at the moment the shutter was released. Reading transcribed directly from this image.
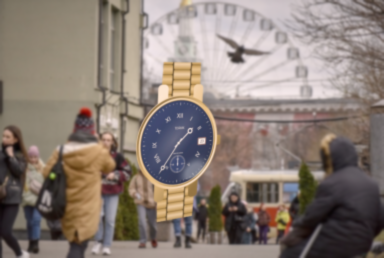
1:36
